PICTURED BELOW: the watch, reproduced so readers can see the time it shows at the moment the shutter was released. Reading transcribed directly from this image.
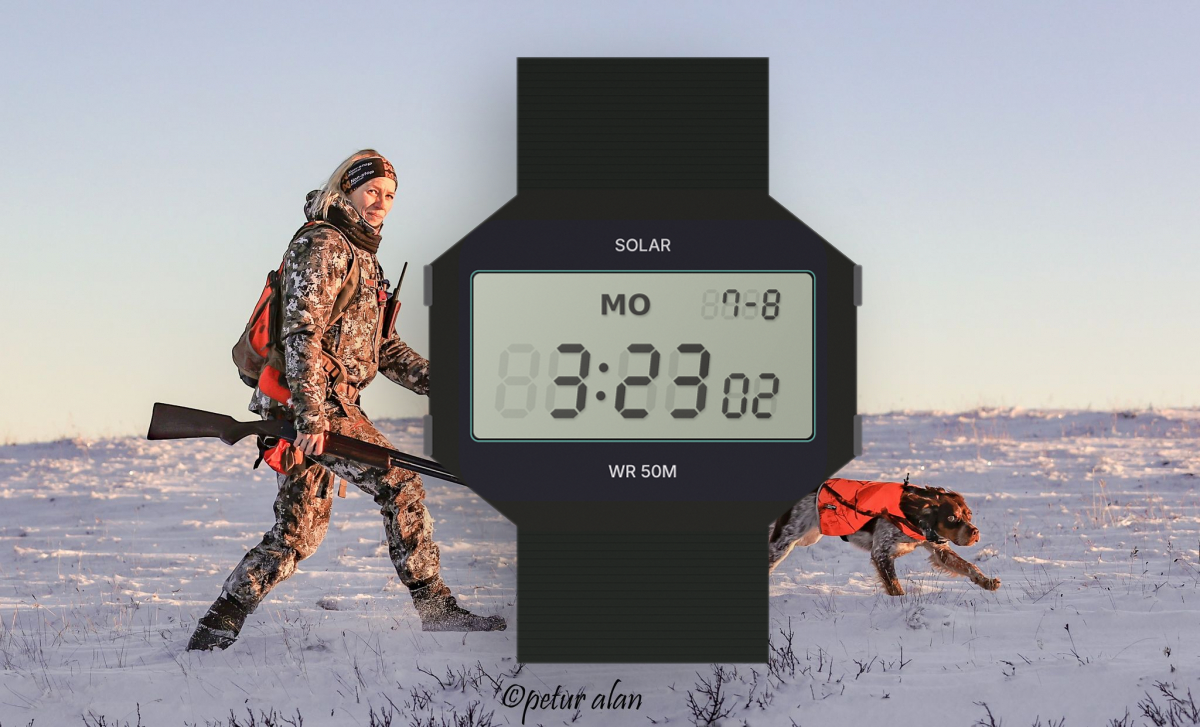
3:23:02
